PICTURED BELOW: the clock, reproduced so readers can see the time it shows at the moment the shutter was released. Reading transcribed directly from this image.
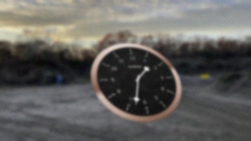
1:33
